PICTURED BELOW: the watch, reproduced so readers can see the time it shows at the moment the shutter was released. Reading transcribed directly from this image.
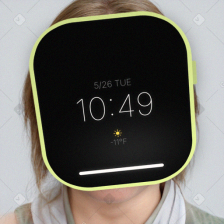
10:49
